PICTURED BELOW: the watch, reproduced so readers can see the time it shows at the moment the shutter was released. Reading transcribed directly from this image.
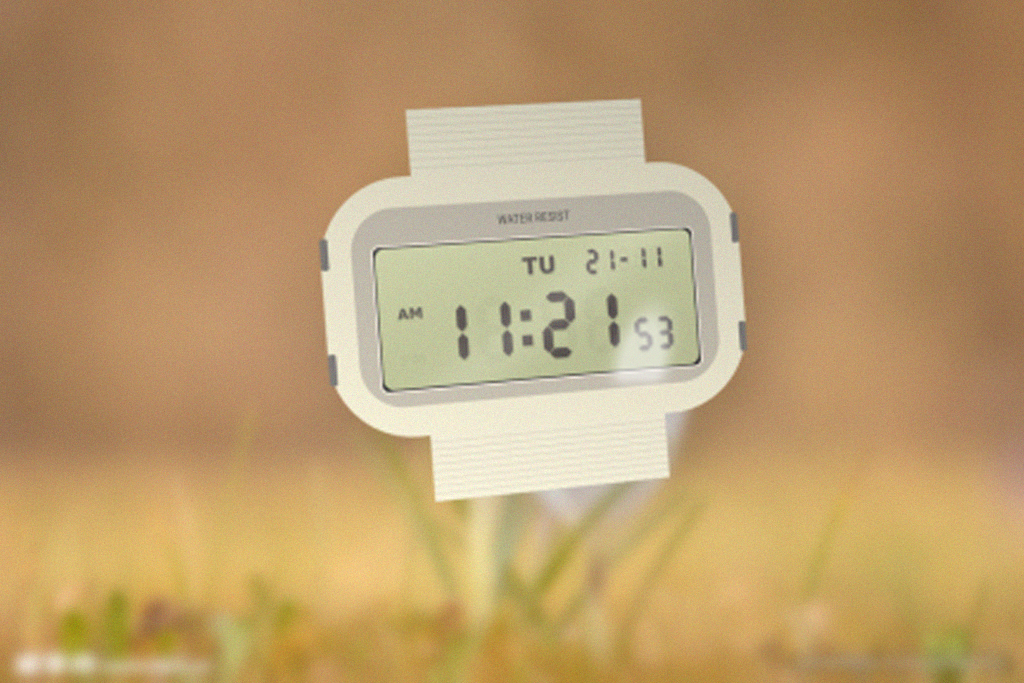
11:21:53
